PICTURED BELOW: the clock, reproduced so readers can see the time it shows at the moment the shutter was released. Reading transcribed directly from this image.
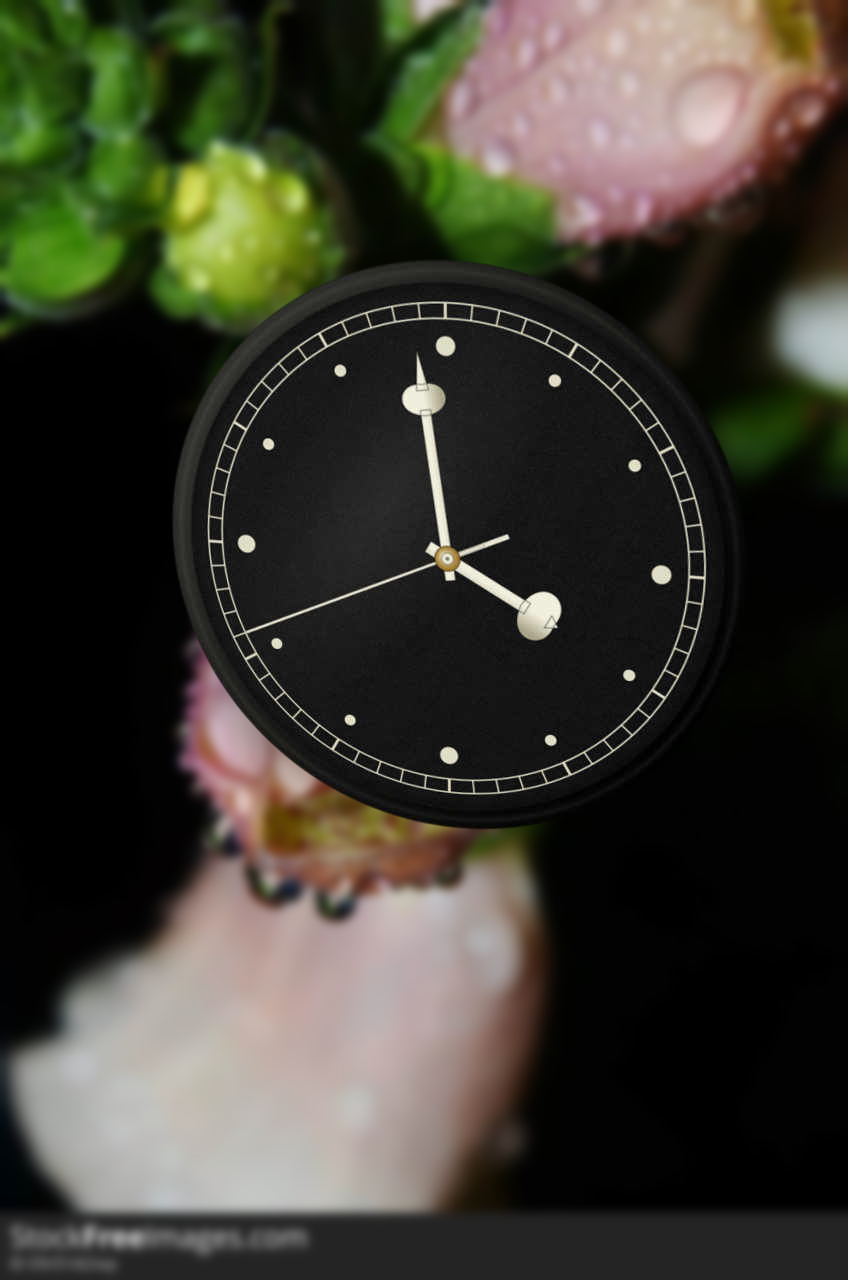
3:58:41
